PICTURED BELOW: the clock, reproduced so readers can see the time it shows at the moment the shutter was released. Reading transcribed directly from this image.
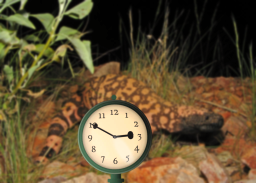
2:50
